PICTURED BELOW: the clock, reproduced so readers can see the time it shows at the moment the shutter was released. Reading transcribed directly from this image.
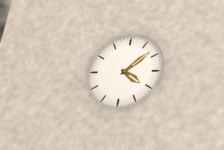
4:08
